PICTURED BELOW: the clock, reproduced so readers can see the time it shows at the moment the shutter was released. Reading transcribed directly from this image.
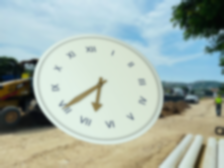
6:40
